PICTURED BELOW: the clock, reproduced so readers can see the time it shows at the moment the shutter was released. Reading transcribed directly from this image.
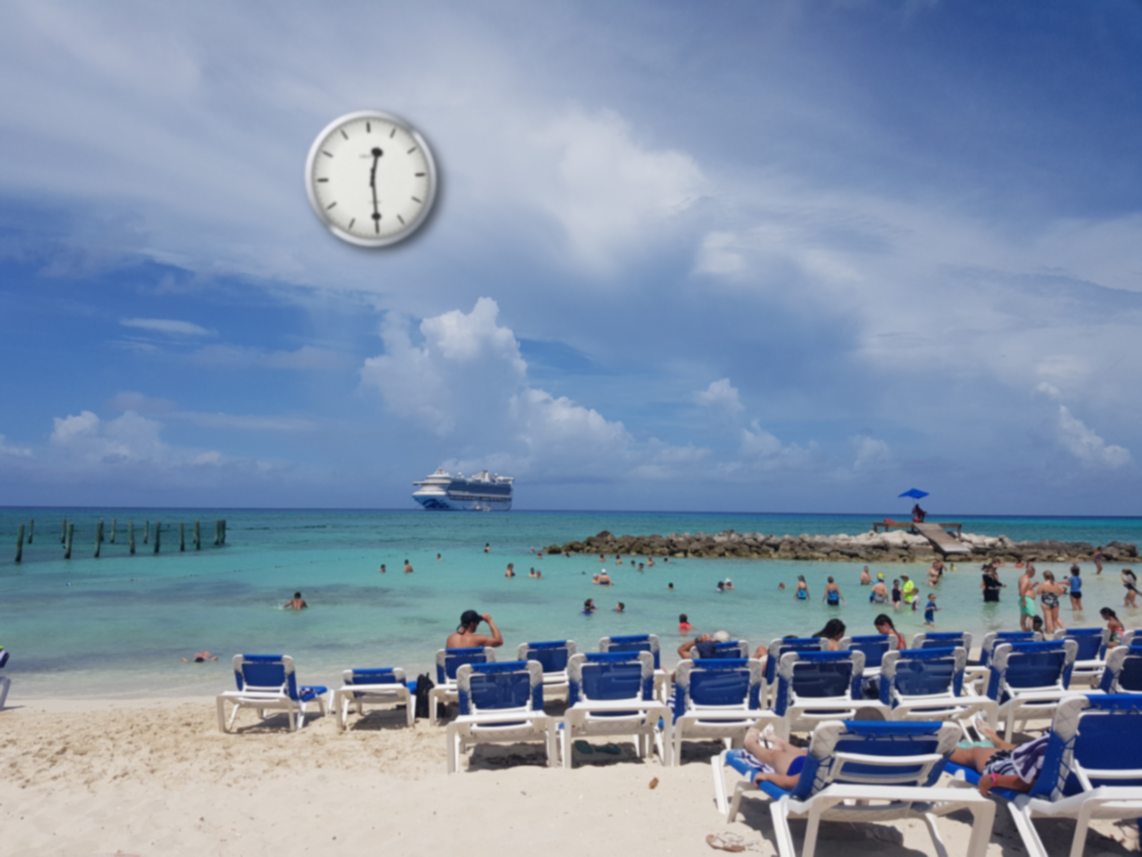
12:30
